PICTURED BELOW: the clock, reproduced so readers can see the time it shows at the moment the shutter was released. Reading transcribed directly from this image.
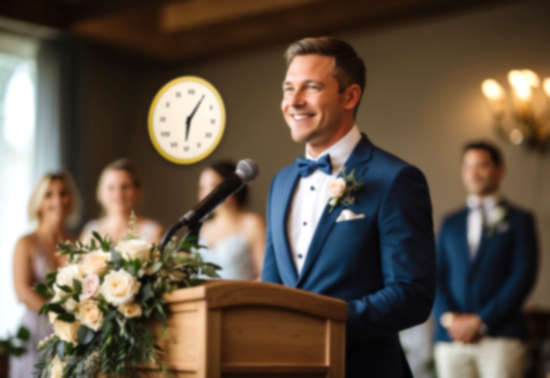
6:05
